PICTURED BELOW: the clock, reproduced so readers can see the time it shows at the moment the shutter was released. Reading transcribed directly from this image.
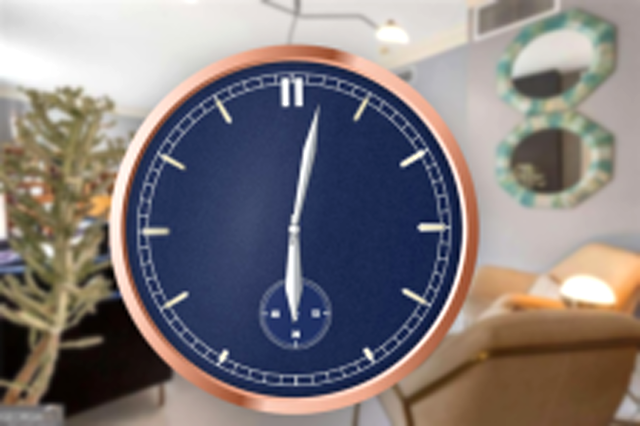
6:02
